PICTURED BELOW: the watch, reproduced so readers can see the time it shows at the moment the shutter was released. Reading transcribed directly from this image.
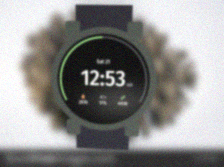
12:53
